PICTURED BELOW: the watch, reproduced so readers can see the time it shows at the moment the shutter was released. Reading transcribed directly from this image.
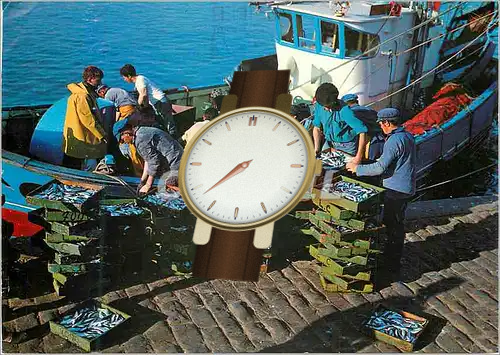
7:38
